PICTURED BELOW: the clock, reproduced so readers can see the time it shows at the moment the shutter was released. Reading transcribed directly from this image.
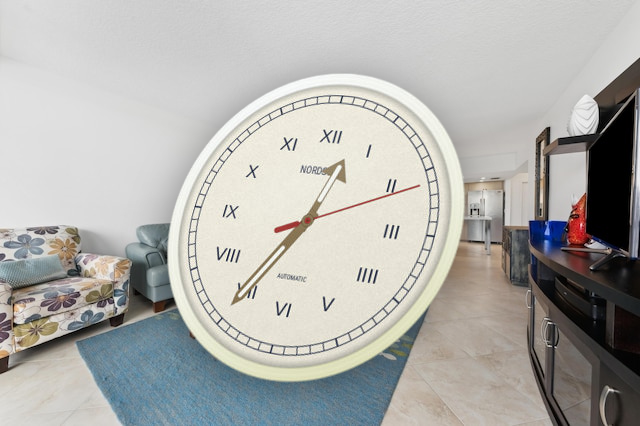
12:35:11
